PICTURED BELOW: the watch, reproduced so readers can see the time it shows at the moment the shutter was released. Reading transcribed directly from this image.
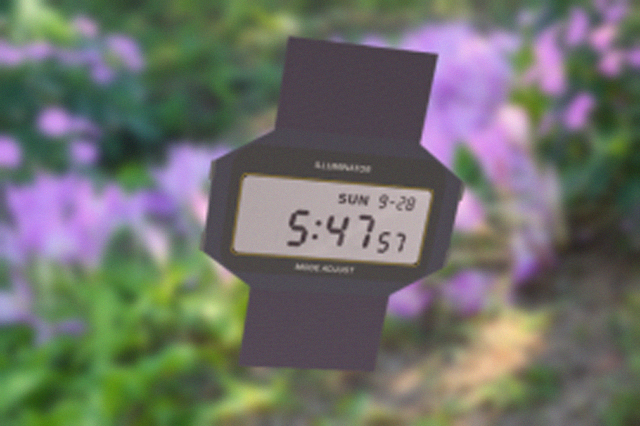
5:47:57
